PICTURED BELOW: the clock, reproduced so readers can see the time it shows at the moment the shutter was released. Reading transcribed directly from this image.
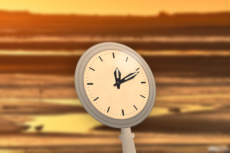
12:11
